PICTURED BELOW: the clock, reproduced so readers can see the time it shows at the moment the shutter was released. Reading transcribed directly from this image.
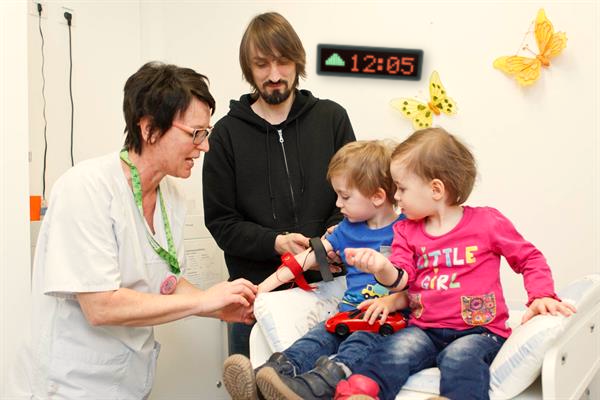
12:05
